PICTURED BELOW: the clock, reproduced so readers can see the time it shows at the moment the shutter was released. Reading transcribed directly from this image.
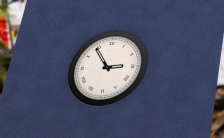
2:54
